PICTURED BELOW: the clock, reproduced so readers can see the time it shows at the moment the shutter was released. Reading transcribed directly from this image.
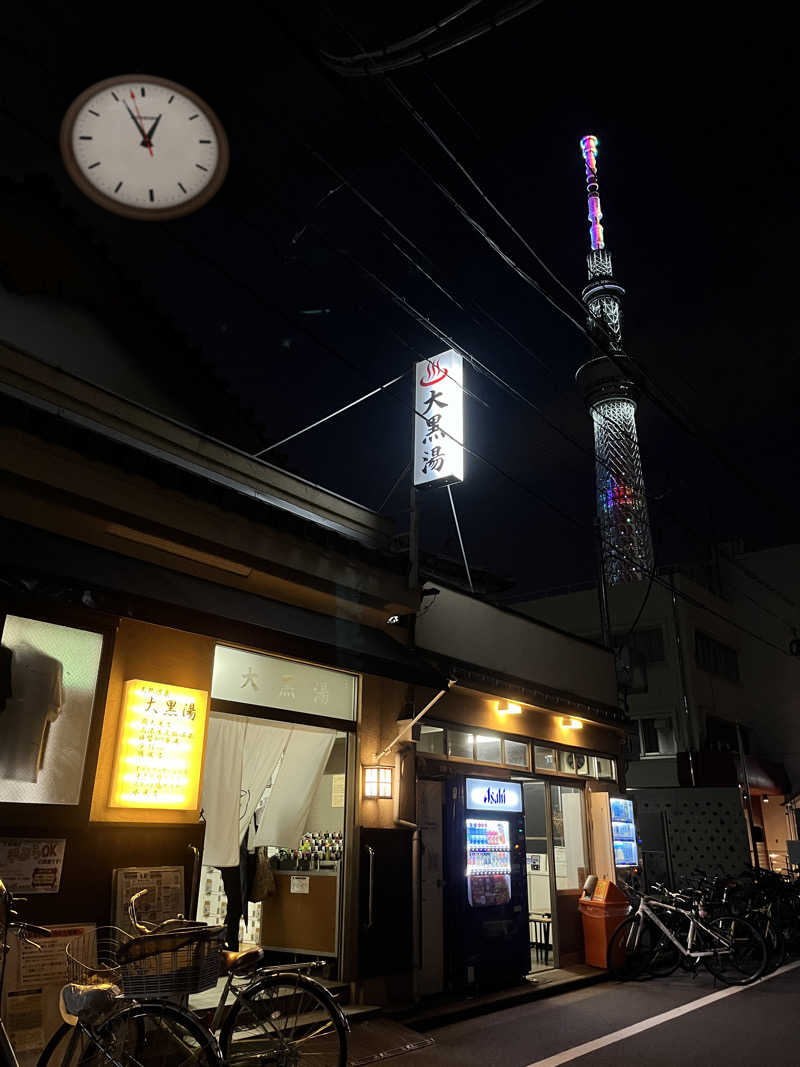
12:55:58
